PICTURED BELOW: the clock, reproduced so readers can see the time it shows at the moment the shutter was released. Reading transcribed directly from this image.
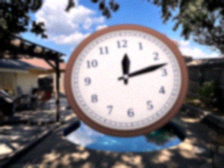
12:13
